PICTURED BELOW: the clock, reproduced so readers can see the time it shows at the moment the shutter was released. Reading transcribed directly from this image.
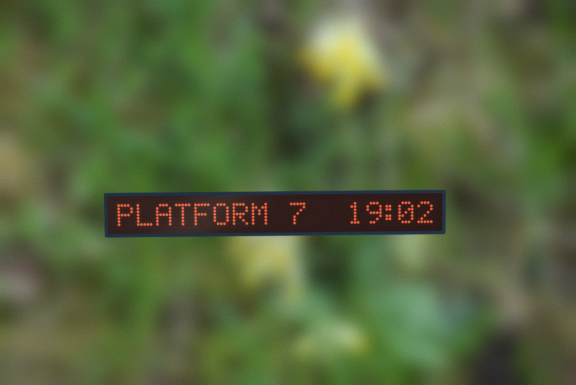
19:02
